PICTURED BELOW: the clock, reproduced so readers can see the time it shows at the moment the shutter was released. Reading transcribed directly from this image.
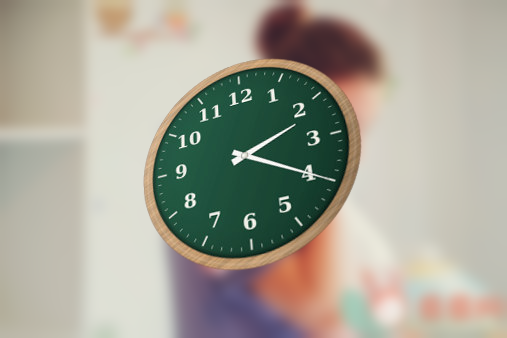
2:20
